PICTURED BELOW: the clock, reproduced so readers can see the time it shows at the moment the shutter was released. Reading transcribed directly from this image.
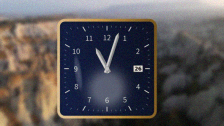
11:03
